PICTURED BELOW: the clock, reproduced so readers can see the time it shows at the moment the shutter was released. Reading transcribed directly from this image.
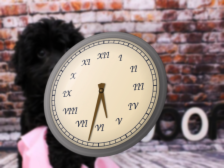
5:32
